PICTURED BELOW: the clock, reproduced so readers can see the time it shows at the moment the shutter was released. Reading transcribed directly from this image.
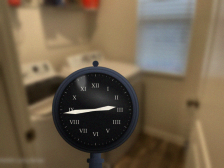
2:44
